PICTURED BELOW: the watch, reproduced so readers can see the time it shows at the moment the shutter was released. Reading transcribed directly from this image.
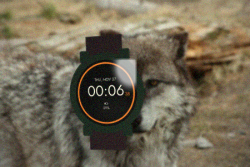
0:06
